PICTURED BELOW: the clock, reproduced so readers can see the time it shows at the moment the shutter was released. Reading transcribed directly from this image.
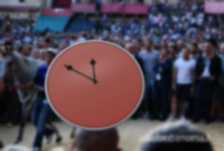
11:50
